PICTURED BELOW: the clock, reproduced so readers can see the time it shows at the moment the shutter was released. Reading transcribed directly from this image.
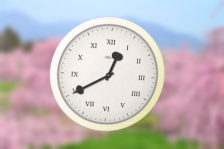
12:40
